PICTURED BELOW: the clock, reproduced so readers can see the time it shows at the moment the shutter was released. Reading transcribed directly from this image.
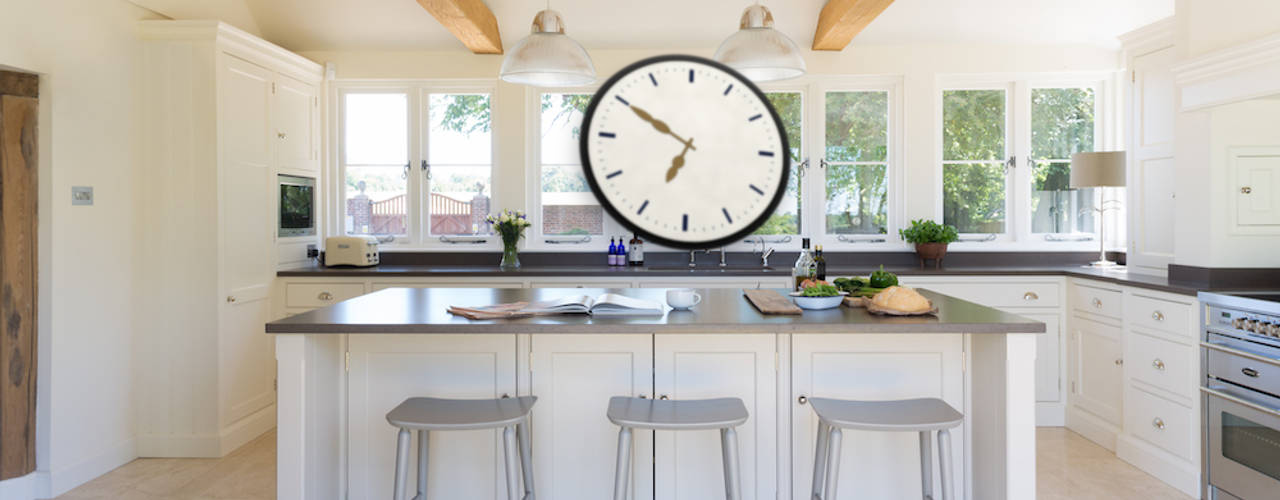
6:50
